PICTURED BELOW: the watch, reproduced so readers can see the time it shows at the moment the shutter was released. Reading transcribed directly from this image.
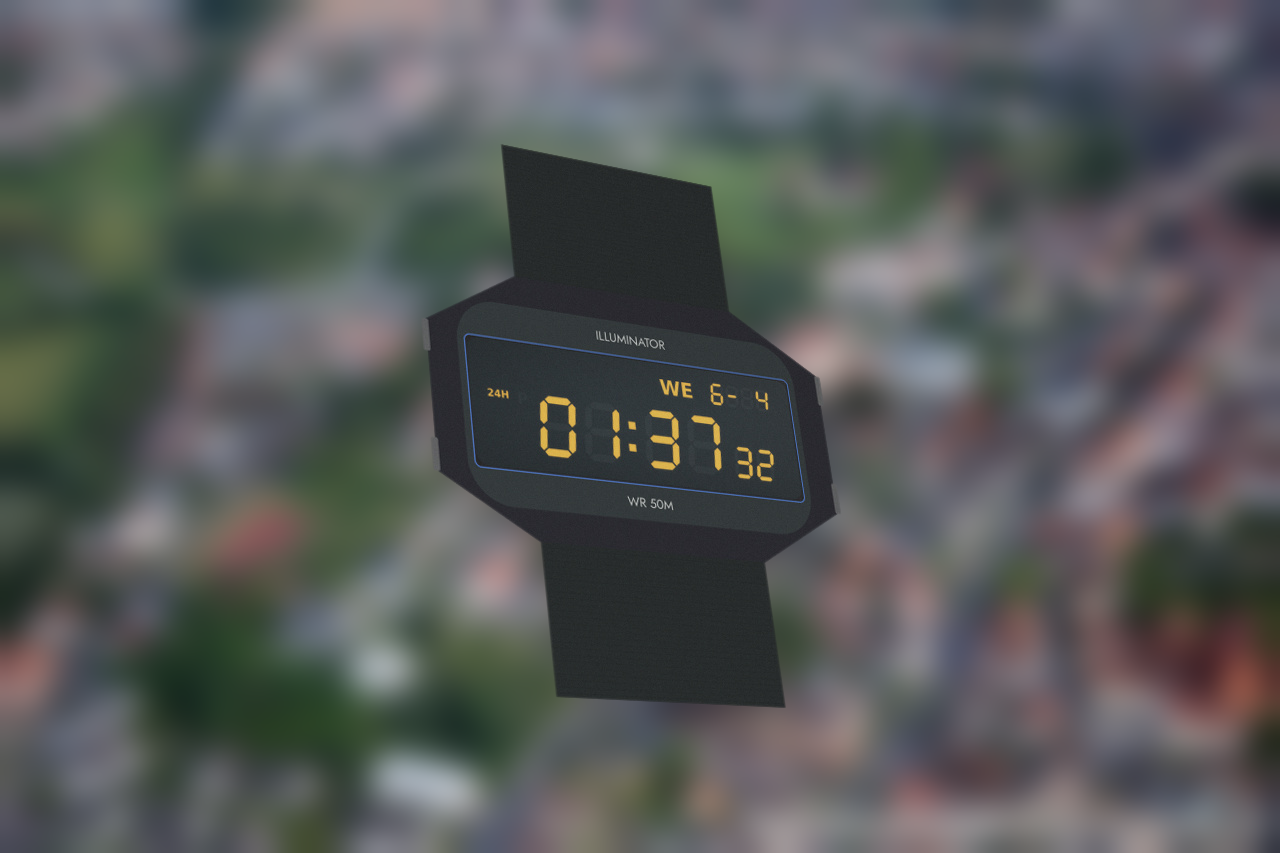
1:37:32
